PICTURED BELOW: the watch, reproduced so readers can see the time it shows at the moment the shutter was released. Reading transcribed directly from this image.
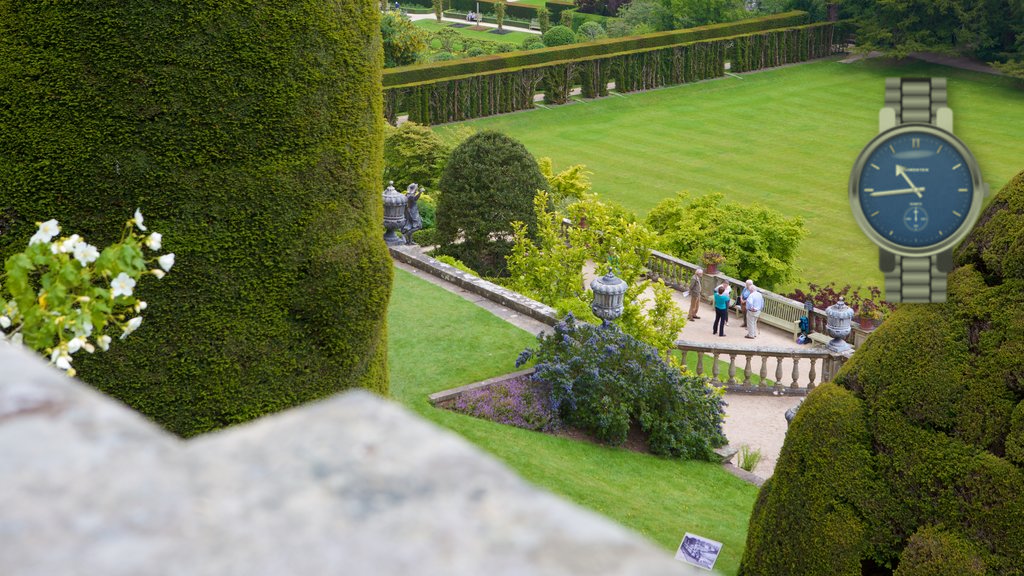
10:44
